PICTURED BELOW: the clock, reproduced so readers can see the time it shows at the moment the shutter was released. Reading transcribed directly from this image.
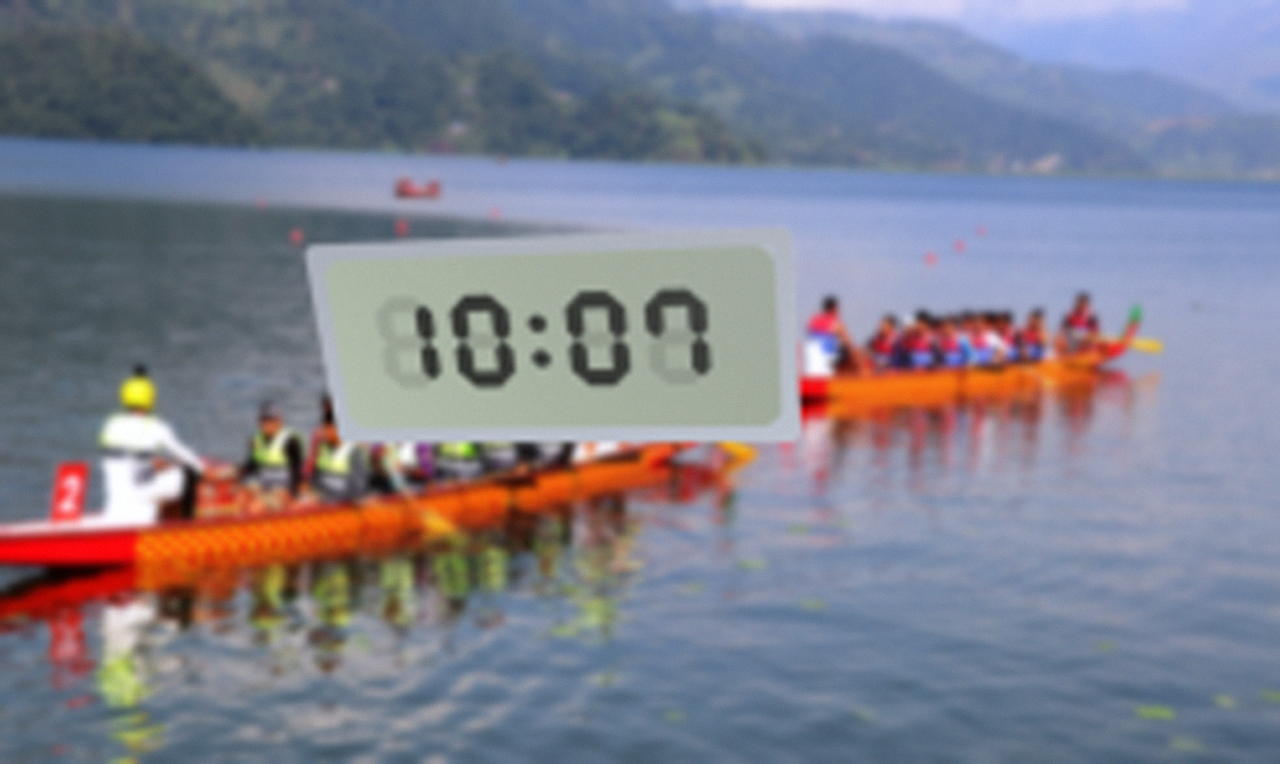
10:07
